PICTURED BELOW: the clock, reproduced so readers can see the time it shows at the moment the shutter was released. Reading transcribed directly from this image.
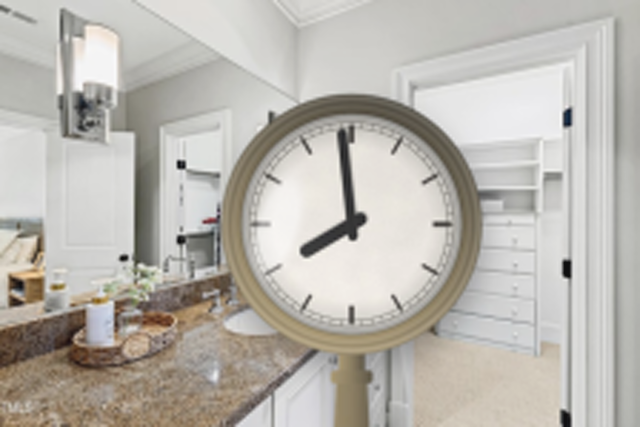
7:59
